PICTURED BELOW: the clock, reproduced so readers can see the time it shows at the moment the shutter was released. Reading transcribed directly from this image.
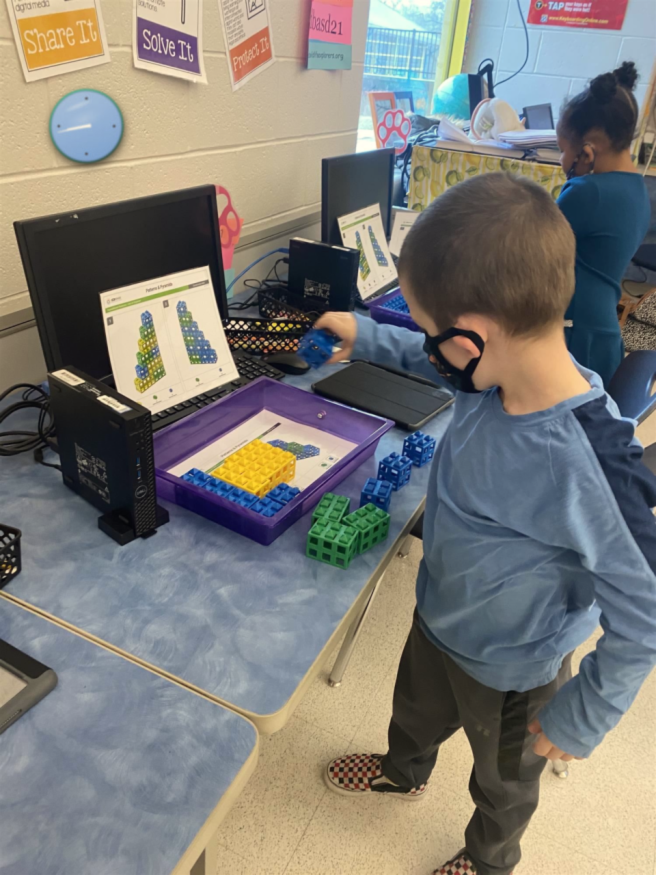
8:43
